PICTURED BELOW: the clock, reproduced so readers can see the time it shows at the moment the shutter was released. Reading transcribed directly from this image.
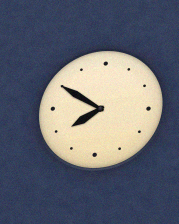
7:50
